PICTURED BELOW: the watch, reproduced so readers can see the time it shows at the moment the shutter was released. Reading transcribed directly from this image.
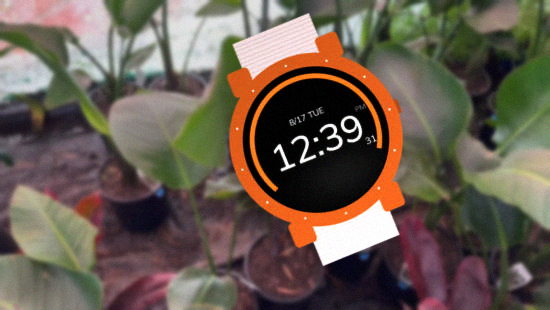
12:39:31
